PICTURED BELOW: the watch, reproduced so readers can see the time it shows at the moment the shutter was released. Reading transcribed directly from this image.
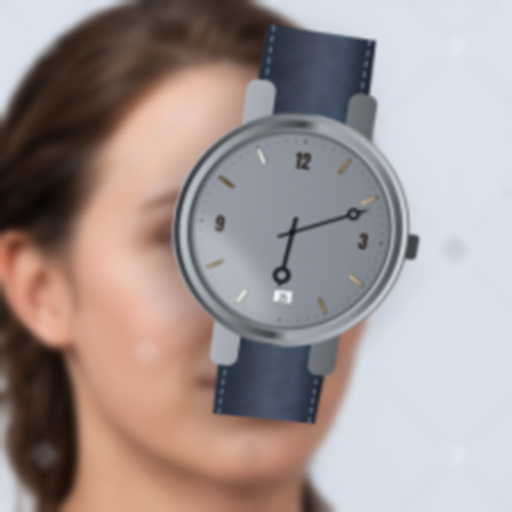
6:11
